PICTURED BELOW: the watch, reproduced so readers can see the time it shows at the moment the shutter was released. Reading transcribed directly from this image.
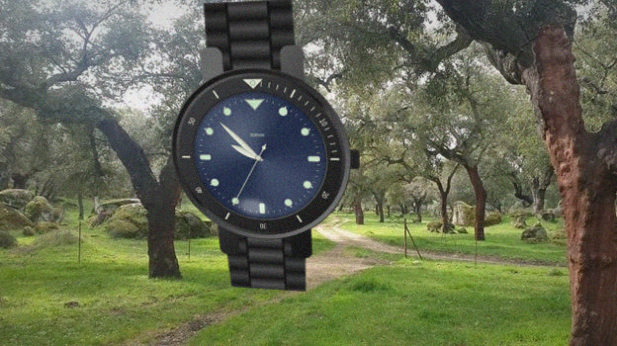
9:52:35
